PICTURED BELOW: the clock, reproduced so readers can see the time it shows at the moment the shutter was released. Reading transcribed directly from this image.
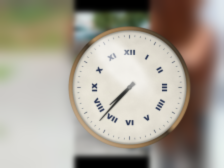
7:37
